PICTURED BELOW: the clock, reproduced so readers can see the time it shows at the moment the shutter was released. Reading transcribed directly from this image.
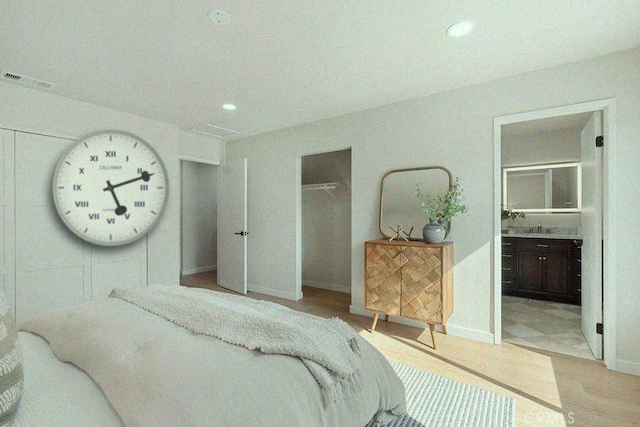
5:12
